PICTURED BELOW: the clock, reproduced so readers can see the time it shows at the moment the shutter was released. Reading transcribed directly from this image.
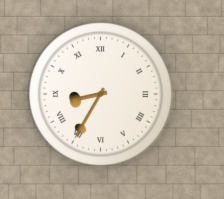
8:35
